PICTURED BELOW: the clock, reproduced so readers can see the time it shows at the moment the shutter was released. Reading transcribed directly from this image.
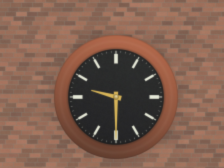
9:30
